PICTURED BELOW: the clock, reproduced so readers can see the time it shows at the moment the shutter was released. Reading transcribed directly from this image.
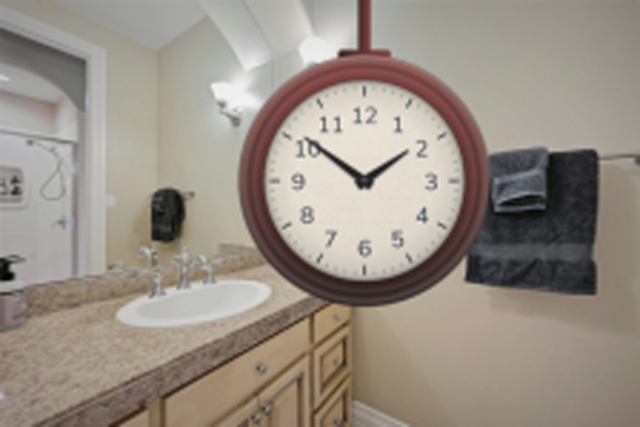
1:51
